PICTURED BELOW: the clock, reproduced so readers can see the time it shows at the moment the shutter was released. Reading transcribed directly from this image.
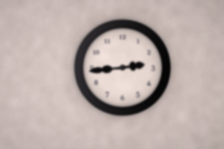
2:44
